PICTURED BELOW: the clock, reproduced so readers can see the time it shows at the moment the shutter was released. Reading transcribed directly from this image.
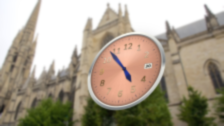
4:53
